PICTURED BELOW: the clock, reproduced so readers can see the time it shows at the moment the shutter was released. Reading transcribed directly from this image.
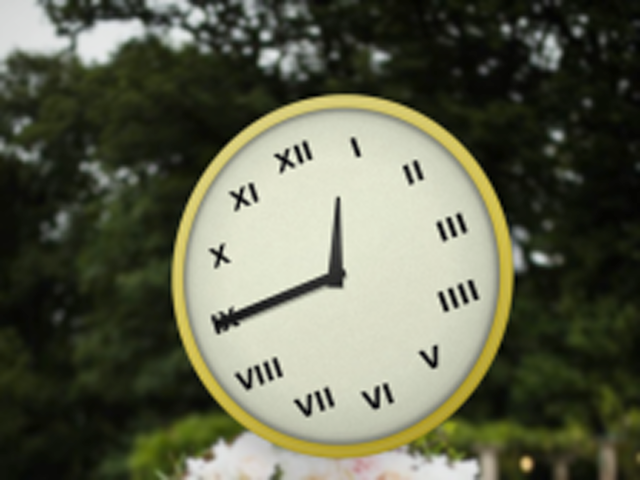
12:45
